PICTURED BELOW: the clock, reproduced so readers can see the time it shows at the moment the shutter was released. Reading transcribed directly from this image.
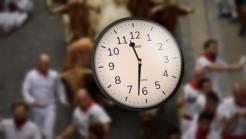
11:32
